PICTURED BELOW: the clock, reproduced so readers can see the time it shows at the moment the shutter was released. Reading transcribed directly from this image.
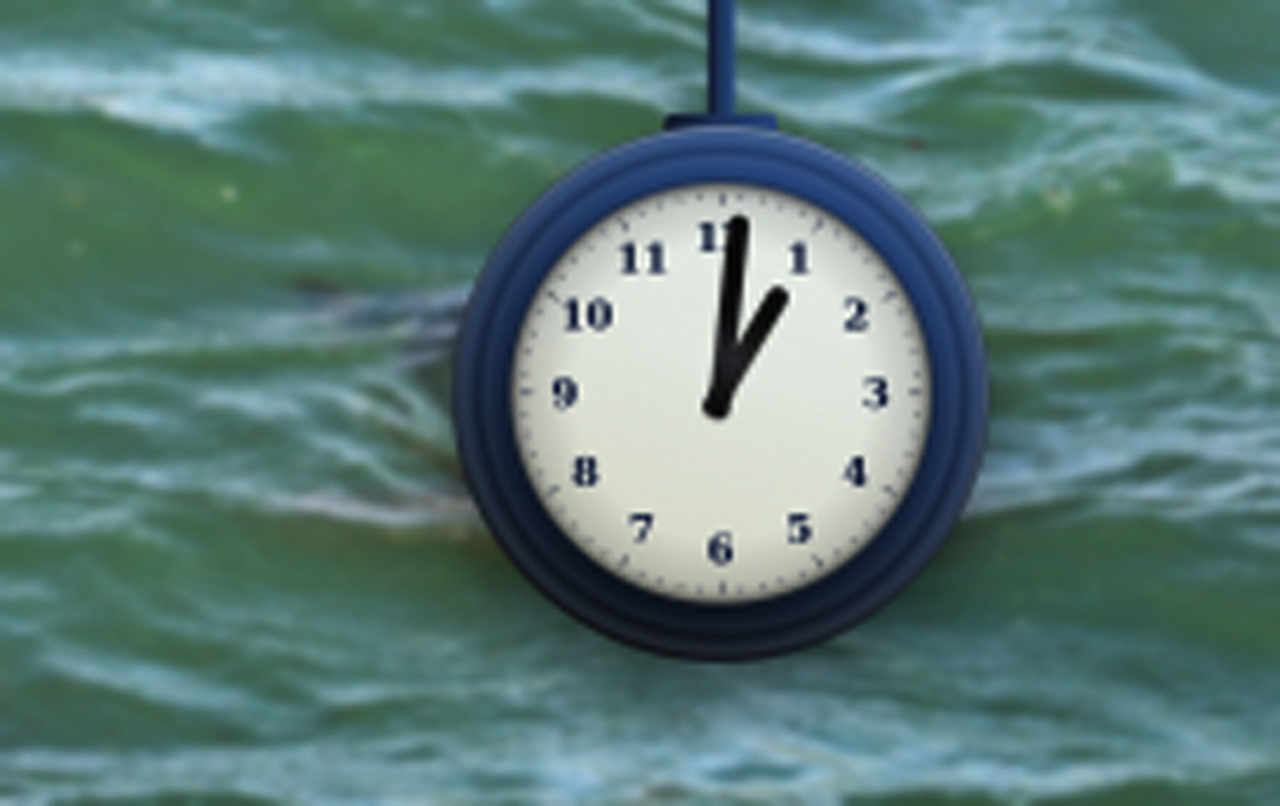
1:01
